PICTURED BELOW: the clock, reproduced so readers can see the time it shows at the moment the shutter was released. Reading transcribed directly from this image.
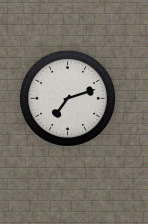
7:12
